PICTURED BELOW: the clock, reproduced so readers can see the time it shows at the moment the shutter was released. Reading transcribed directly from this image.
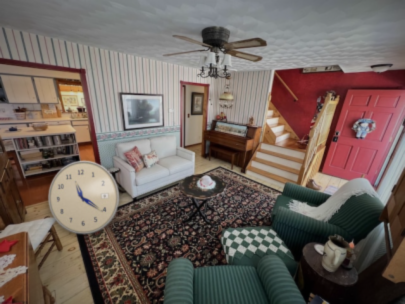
11:21
